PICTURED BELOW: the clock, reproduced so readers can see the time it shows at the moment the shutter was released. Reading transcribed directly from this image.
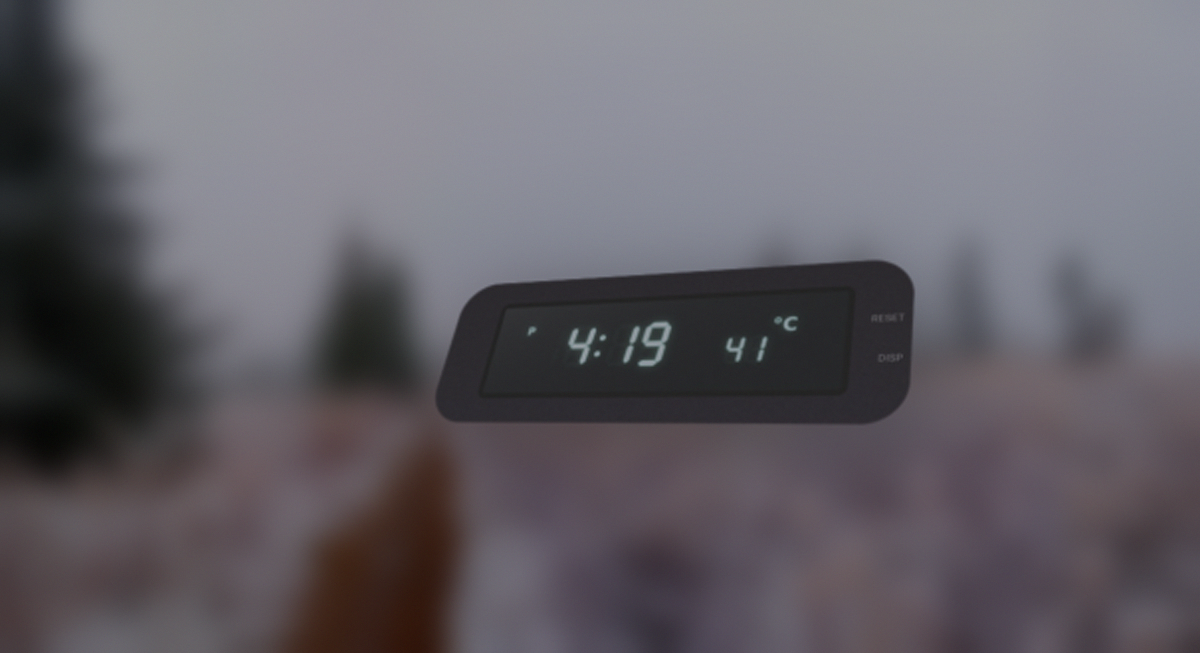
4:19
